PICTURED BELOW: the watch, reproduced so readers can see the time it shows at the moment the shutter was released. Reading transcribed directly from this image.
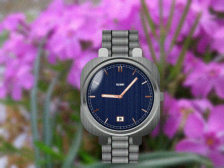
9:07
